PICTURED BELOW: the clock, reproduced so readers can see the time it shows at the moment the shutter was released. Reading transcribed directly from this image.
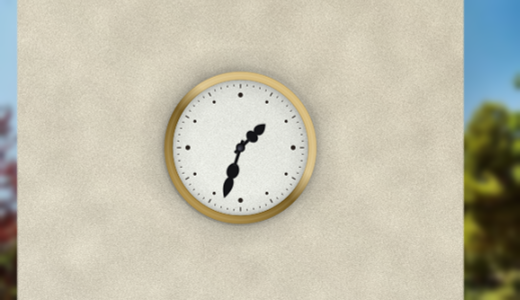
1:33
